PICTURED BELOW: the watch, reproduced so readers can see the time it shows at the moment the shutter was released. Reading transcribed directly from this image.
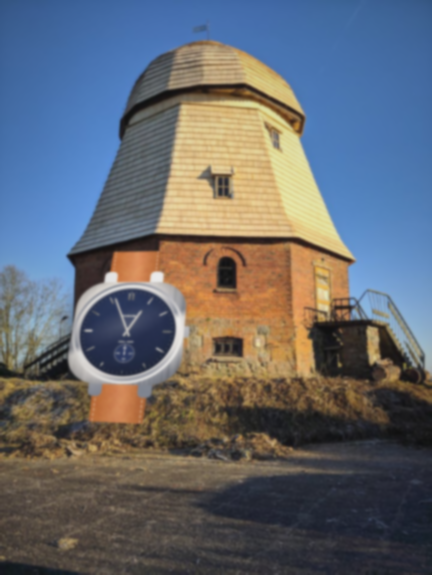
12:56
